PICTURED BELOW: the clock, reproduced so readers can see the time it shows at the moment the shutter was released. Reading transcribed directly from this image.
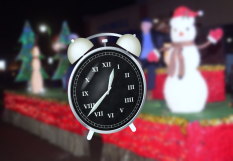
12:38
